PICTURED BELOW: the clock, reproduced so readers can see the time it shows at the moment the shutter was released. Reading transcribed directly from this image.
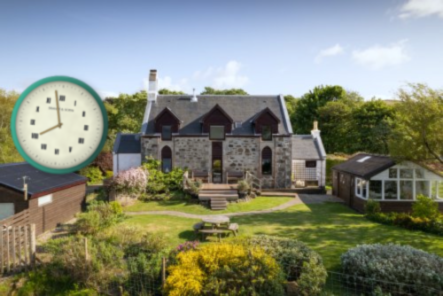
7:58
